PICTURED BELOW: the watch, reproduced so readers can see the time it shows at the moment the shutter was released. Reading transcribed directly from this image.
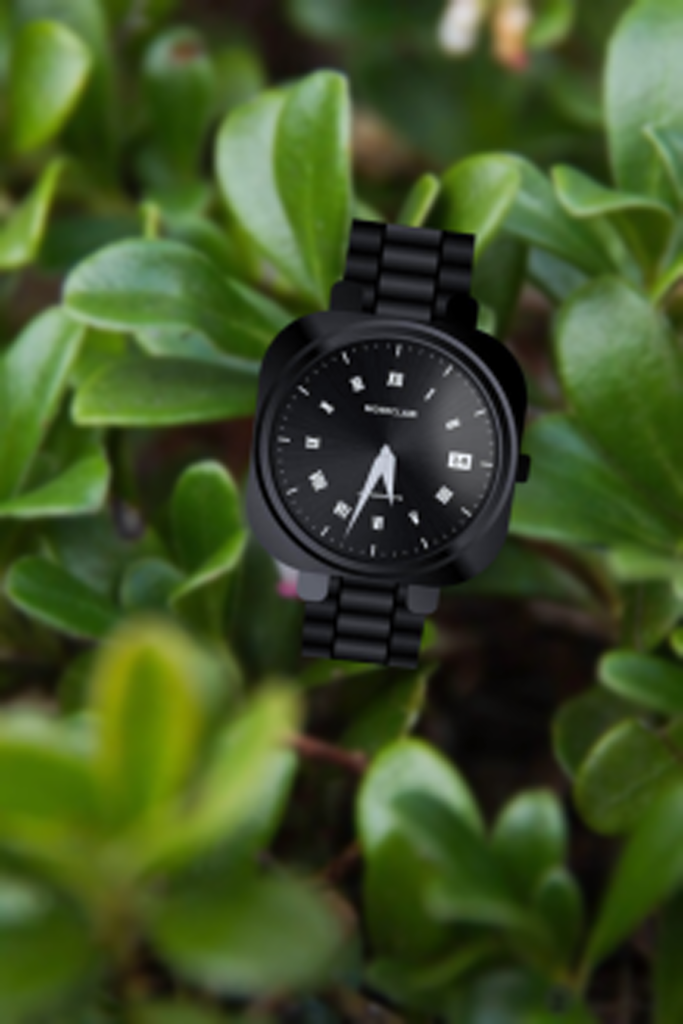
5:33
